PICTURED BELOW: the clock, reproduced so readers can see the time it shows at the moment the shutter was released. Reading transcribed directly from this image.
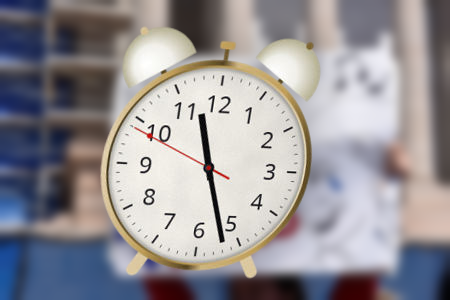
11:26:49
